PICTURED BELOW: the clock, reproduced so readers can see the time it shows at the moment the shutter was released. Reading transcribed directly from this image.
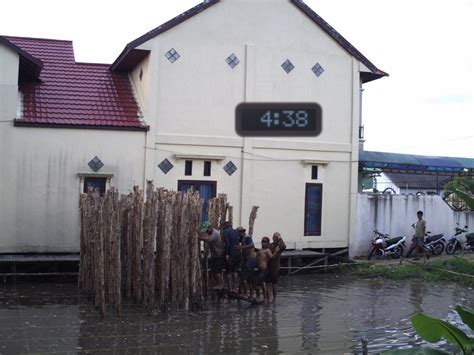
4:38
